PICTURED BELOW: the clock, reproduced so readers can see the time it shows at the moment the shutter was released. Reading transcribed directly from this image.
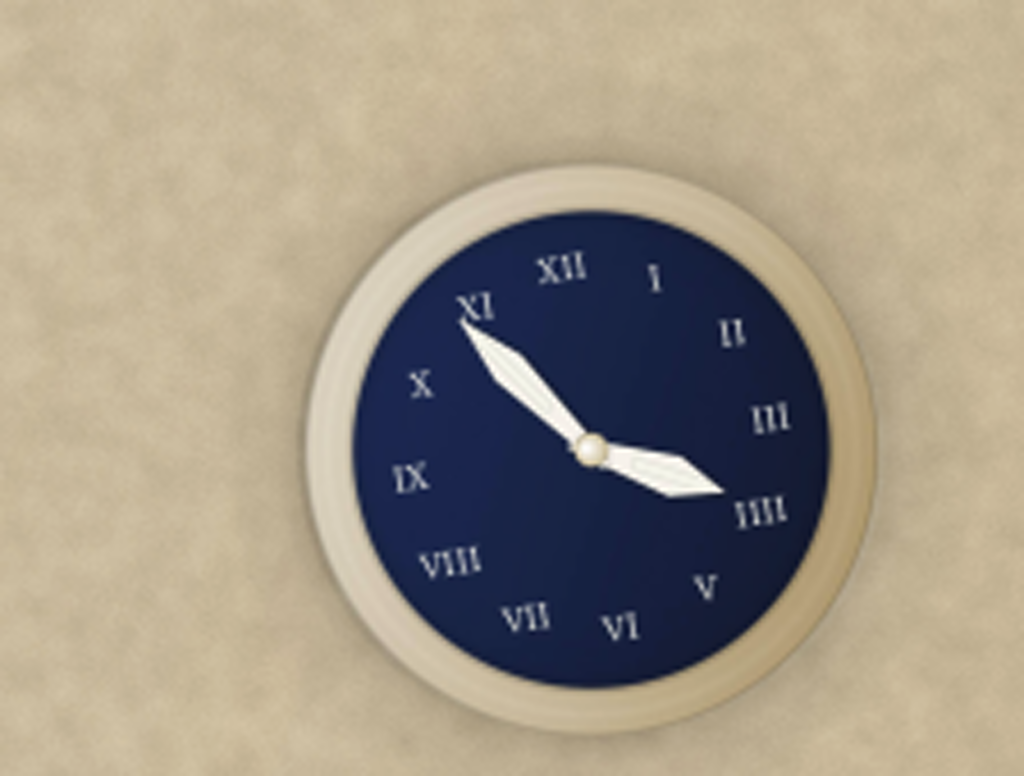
3:54
